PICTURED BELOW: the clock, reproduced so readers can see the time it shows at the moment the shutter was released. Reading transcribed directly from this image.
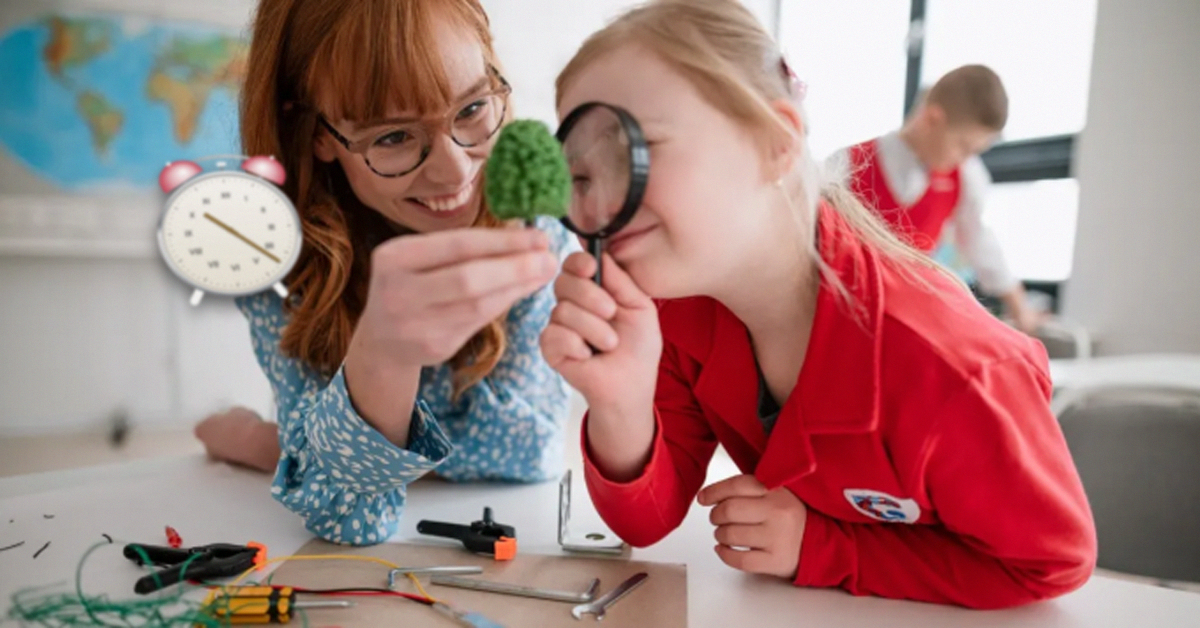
10:22
